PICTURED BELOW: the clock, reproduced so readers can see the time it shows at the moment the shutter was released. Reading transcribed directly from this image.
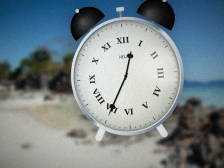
12:35
